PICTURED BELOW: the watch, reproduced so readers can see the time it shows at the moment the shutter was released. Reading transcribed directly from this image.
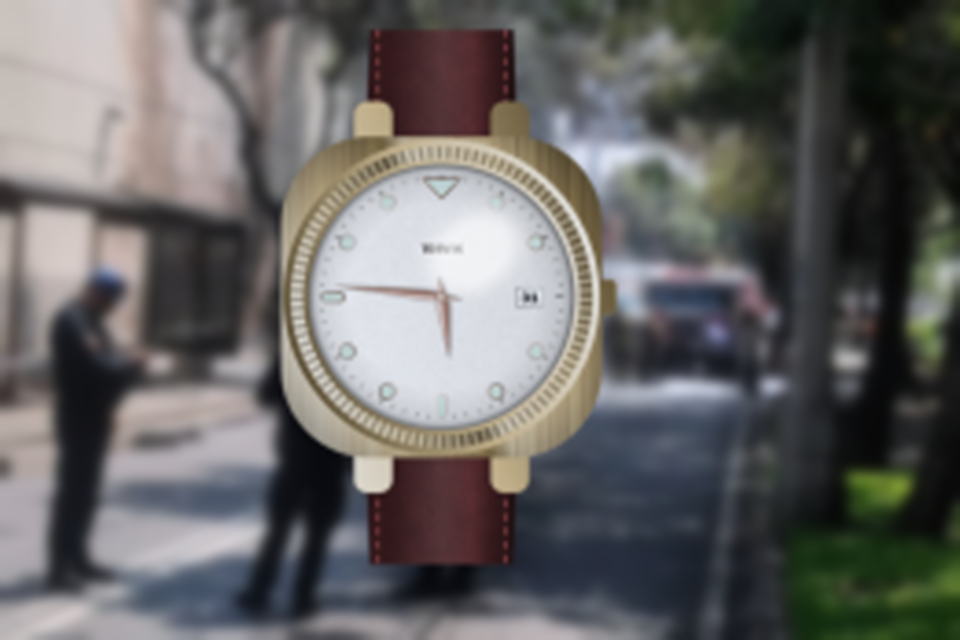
5:46
